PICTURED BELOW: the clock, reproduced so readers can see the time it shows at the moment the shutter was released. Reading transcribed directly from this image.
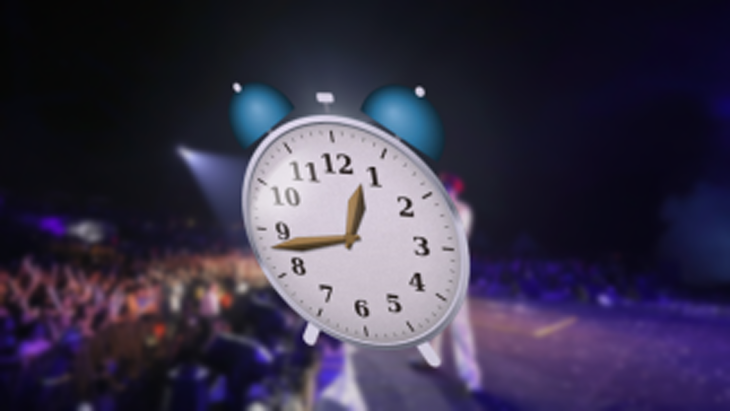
12:43
